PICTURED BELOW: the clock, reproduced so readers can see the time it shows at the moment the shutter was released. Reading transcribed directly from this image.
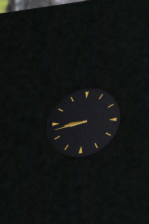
8:43
